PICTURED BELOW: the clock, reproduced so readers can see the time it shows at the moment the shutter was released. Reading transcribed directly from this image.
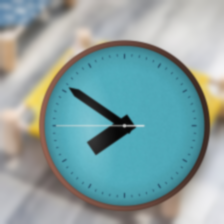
7:50:45
